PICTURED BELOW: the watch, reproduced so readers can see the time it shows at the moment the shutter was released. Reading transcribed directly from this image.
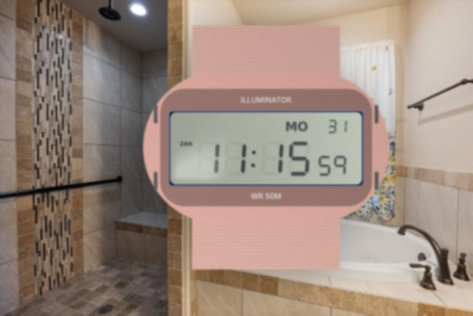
11:15:59
